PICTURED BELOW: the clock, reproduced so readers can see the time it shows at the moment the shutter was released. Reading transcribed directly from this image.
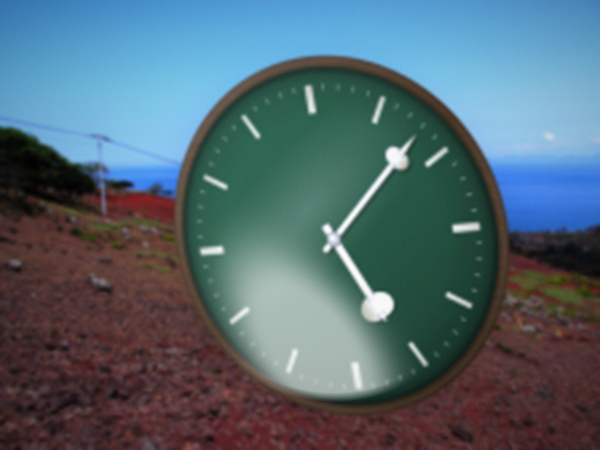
5:08
